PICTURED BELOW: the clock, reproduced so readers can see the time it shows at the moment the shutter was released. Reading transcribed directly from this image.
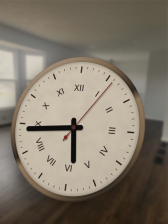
5:44:06
